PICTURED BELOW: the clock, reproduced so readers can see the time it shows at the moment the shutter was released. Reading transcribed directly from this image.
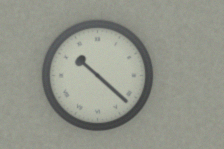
10:22
